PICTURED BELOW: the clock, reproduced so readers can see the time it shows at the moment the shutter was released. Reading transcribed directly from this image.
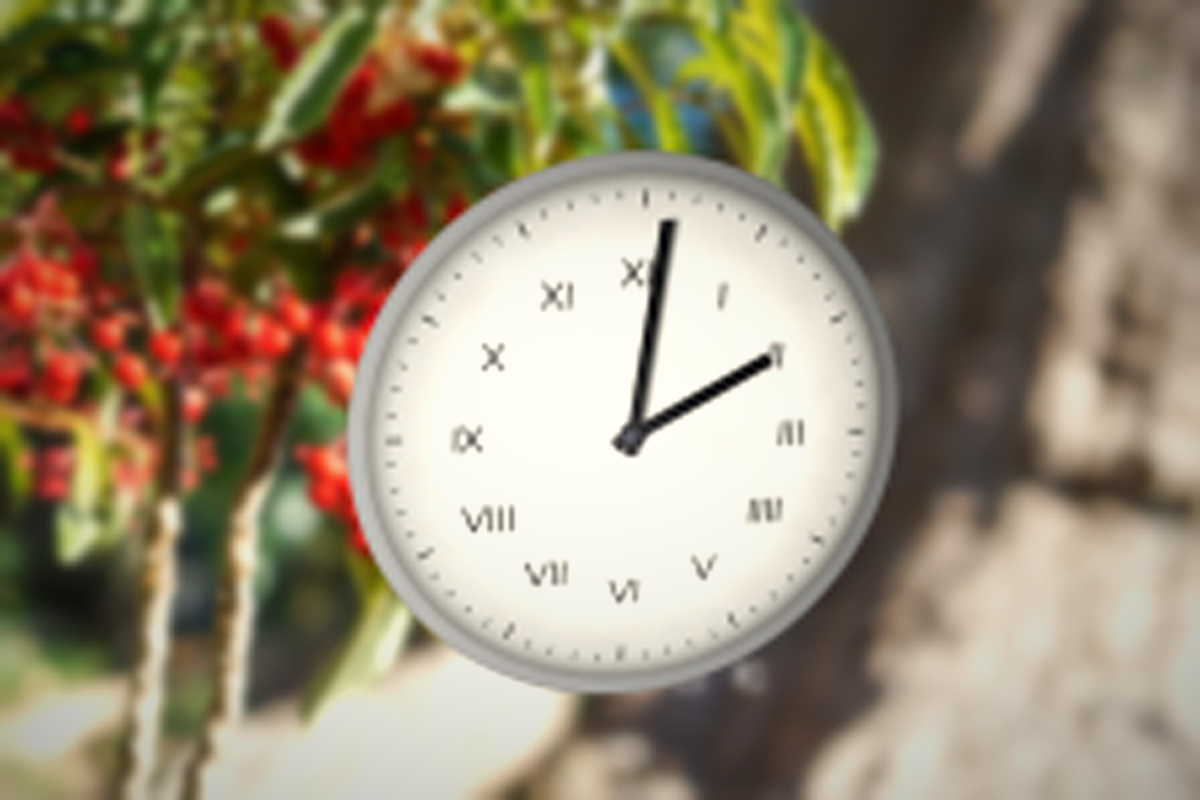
2:01
